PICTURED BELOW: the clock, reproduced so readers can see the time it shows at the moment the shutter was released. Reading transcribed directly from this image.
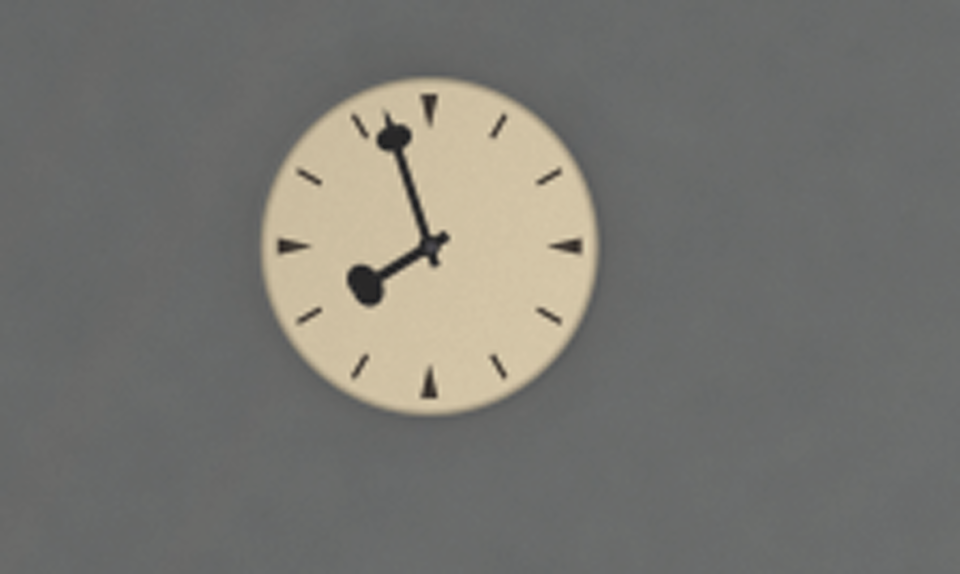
7:57
